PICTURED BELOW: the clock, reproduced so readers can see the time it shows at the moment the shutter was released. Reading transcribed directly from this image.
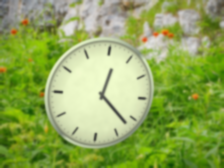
12:22
